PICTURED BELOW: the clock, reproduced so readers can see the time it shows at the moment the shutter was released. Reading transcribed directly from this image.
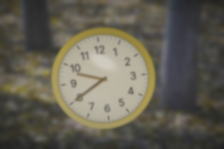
9:40
